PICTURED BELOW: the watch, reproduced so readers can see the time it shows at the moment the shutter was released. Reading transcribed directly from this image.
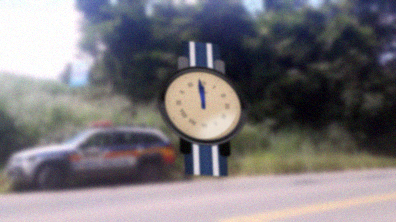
11:59
